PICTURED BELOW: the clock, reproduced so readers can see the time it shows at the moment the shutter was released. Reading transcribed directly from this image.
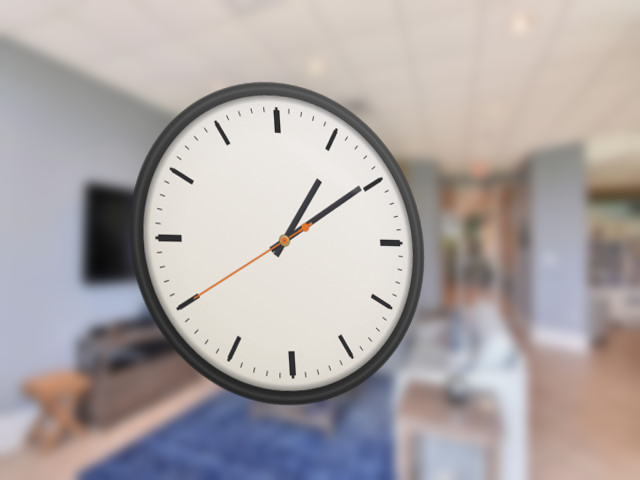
1:09:40
